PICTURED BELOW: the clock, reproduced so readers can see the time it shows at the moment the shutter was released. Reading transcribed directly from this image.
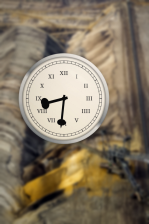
8:31
